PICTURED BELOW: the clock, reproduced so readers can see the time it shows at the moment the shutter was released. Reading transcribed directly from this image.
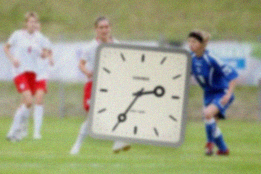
2:35
